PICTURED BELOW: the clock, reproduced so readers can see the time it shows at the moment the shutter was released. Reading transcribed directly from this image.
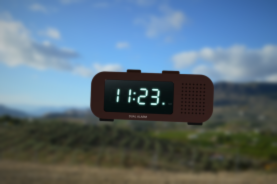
11:23
